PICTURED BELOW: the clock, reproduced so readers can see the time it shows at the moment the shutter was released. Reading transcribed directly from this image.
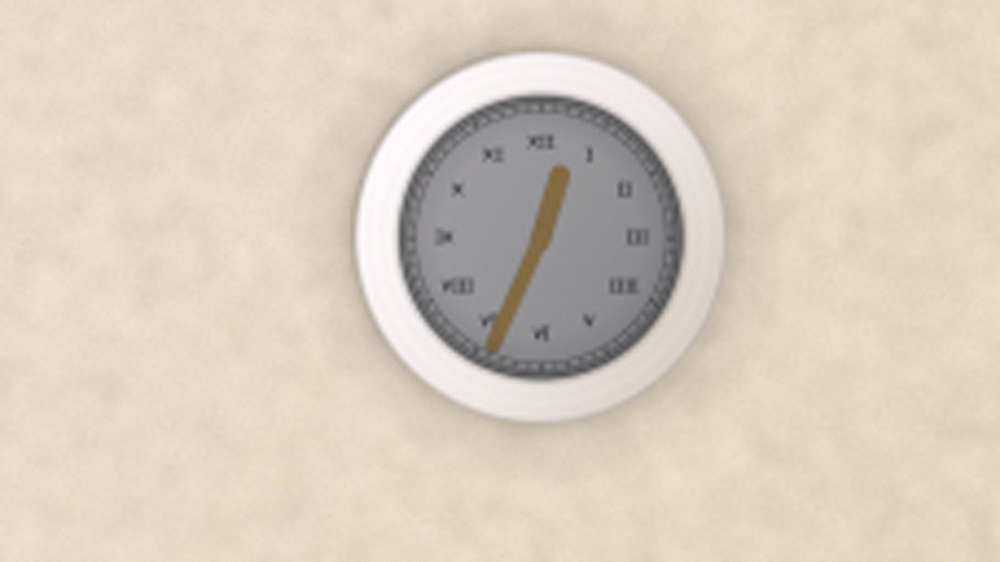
12:34
